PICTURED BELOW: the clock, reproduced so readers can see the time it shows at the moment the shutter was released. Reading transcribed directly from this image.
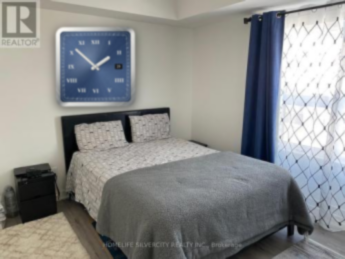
1:52
